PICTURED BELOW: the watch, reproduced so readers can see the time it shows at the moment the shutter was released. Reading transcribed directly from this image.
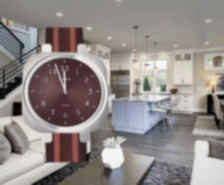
11:57
